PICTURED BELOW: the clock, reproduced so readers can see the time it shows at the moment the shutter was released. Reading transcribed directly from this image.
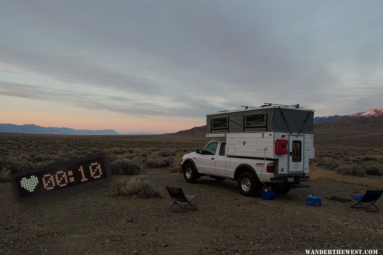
0:10
